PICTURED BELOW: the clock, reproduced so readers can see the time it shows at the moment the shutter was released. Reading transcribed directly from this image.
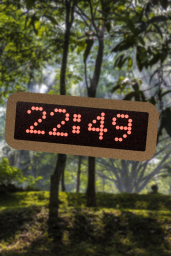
22:49
